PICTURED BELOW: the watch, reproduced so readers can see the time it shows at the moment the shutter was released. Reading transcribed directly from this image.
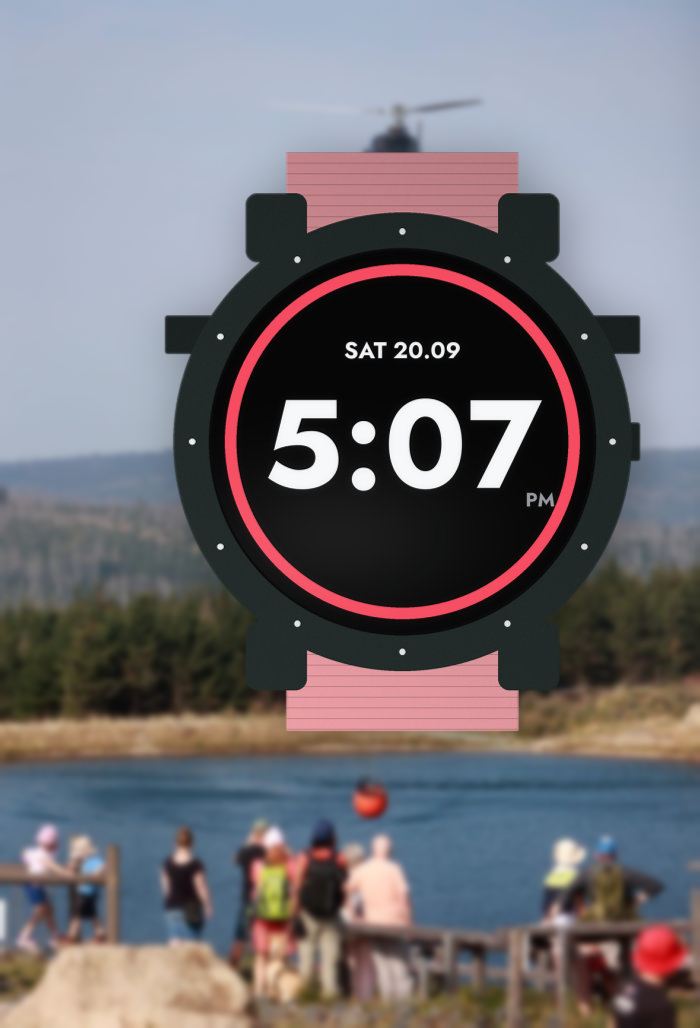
5:07
